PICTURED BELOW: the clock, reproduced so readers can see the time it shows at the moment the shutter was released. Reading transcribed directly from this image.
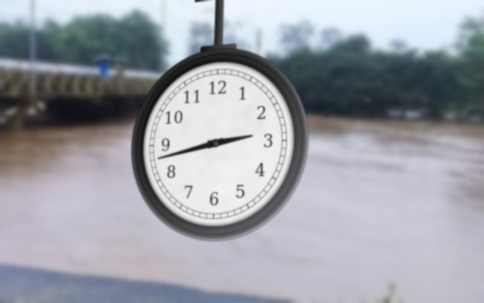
2:43
